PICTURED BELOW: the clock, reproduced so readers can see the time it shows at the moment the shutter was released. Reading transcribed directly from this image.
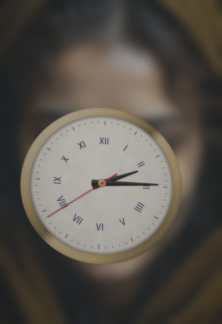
2:14:39
